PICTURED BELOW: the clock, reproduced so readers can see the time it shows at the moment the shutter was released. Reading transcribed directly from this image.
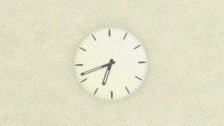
6:42
